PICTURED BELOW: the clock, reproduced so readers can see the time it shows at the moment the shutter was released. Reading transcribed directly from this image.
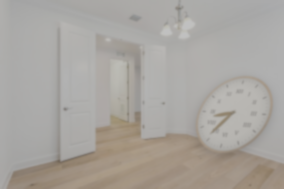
8:36
